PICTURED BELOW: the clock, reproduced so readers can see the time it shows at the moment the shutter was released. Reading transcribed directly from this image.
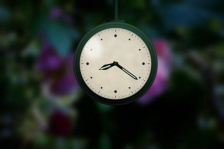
8:21
